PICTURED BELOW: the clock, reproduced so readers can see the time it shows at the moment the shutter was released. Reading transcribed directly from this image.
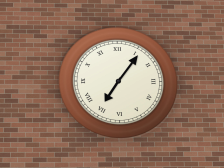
7:06
